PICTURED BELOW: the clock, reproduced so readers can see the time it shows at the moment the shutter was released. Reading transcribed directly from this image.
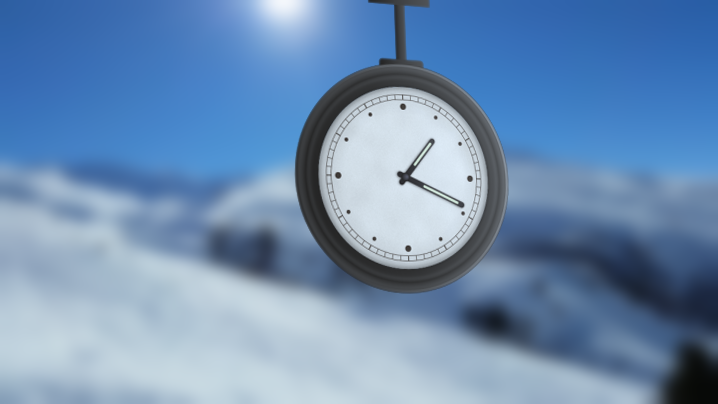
1:19
